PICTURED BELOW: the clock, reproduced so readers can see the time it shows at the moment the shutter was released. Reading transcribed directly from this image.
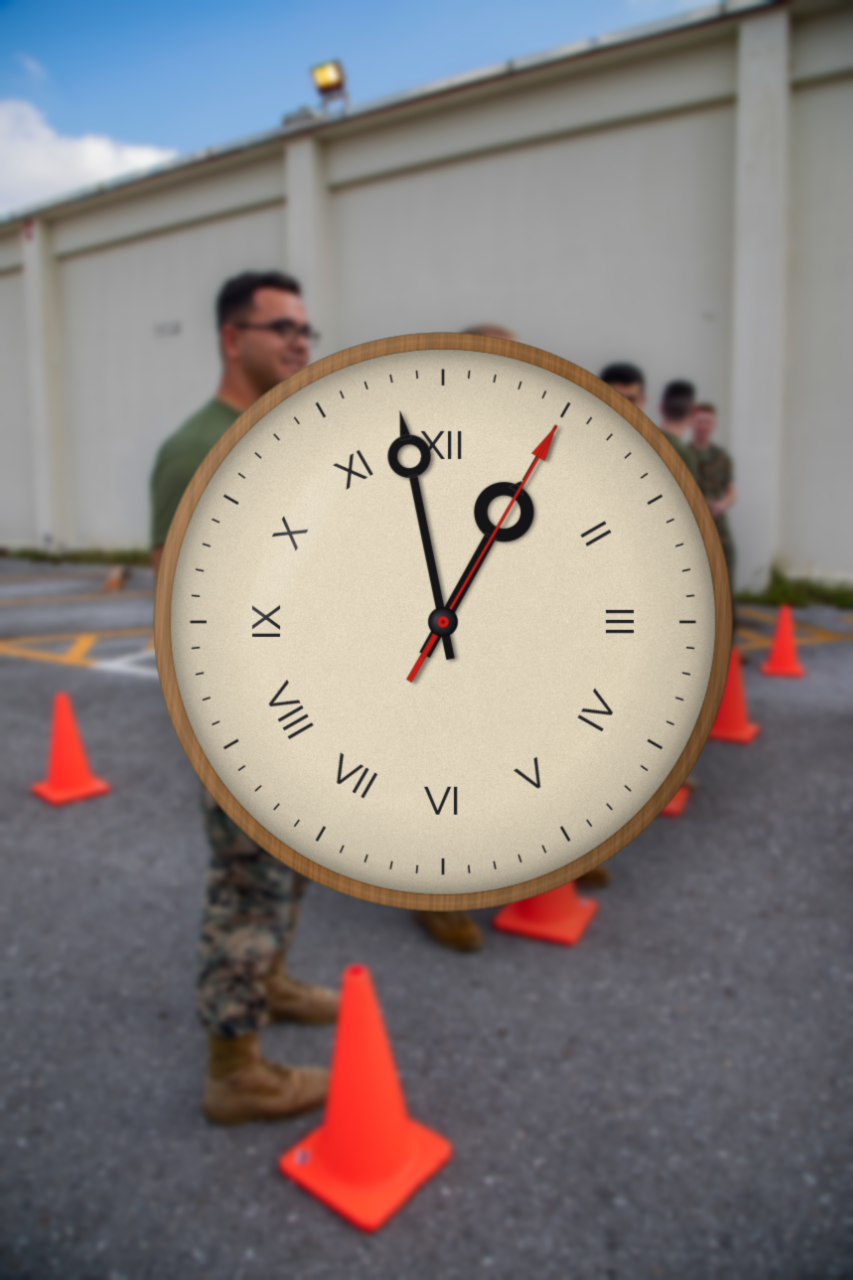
12:58:05
